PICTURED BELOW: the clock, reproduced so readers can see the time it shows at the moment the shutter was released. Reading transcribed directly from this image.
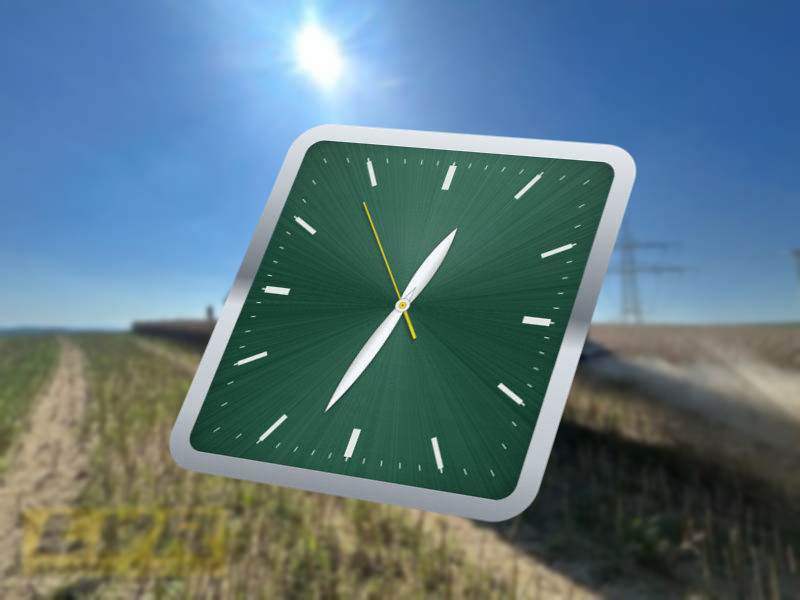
12:32:54
